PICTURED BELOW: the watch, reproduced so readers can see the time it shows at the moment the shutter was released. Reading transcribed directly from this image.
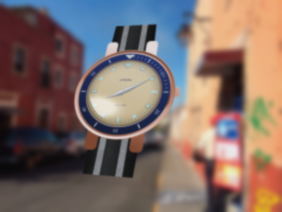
8:10
